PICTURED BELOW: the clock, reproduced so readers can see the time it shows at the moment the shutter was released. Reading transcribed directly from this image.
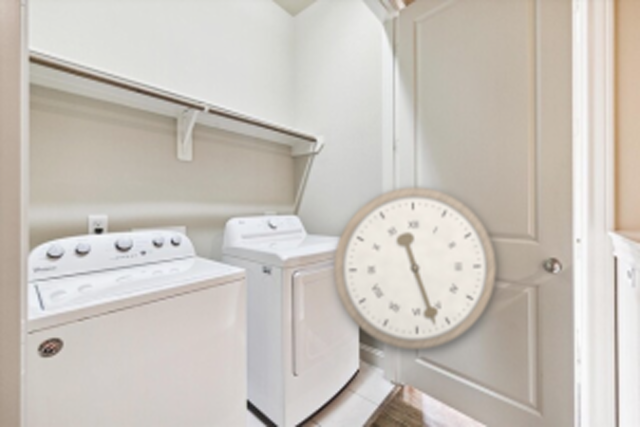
11:27
